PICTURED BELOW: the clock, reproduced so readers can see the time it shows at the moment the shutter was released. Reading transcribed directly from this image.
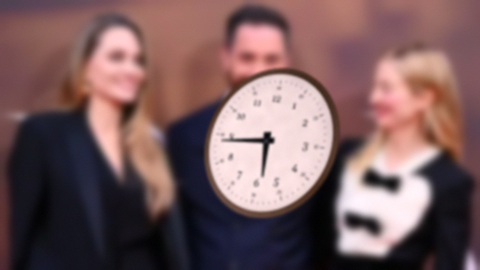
5:44
